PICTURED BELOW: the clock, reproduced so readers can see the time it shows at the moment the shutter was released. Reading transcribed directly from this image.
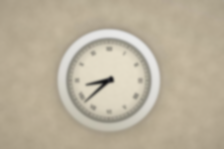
8:38
